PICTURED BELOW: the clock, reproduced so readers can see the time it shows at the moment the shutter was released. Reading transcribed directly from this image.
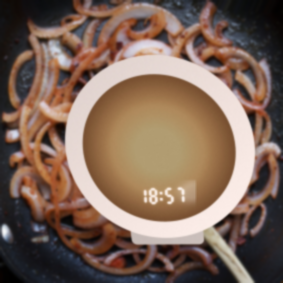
18:57
